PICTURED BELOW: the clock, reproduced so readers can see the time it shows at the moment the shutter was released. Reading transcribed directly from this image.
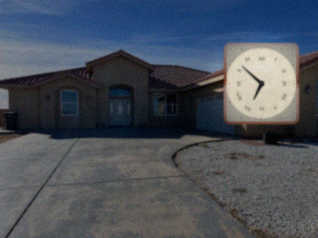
6:52
